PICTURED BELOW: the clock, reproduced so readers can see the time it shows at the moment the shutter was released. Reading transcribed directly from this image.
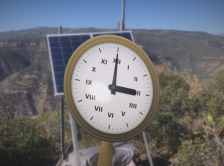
3:00
